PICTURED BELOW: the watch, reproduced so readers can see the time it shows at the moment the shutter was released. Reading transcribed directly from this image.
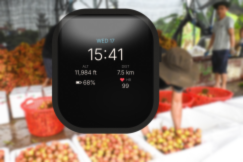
15:41
